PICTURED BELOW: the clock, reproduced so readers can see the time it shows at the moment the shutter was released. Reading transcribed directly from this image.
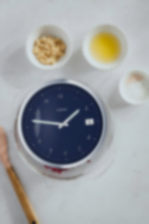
1:47
